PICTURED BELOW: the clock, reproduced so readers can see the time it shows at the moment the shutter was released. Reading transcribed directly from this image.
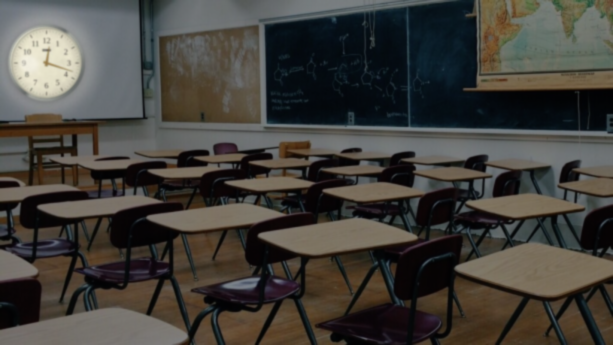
12:18
